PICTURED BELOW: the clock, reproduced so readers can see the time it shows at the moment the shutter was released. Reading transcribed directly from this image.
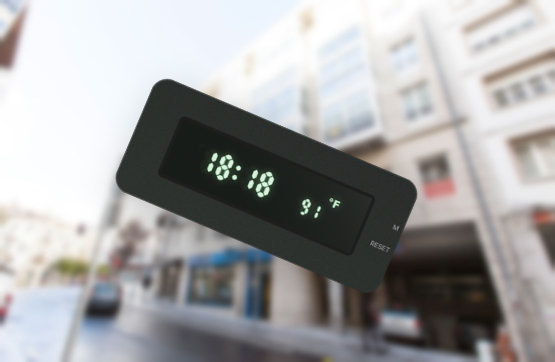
18:18
